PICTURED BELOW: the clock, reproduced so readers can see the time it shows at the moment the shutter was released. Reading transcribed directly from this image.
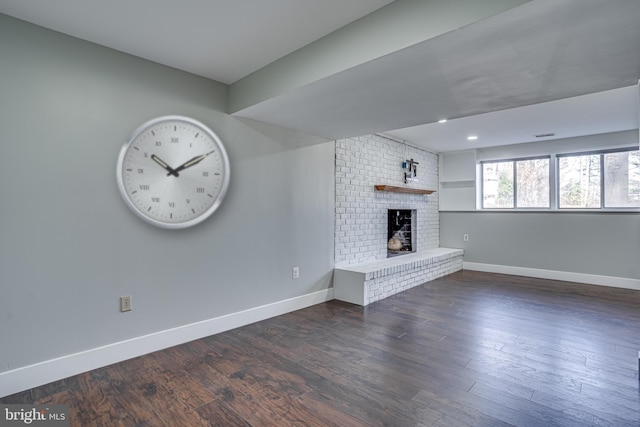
10:10
